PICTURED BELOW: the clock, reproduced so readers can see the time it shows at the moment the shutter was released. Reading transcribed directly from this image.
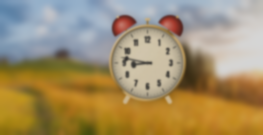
8:47
